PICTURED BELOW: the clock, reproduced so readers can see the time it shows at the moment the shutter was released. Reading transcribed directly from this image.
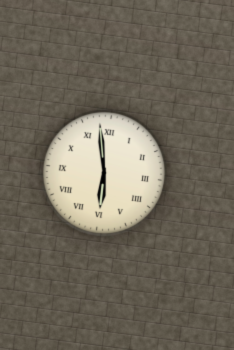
5:58
